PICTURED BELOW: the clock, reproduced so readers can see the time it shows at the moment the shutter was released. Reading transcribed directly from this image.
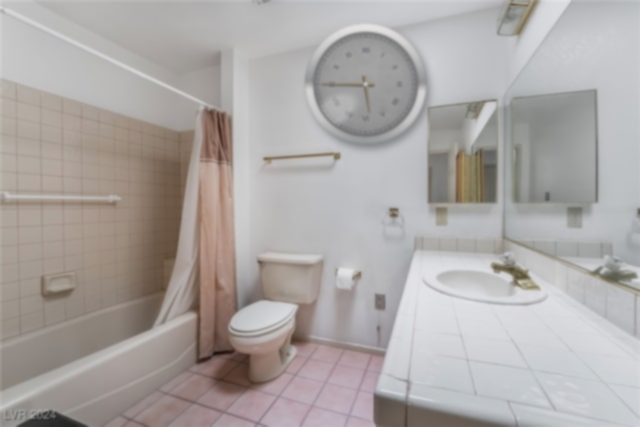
5:45
